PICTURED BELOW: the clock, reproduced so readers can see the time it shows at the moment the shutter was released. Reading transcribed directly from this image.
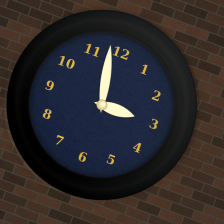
2:58
